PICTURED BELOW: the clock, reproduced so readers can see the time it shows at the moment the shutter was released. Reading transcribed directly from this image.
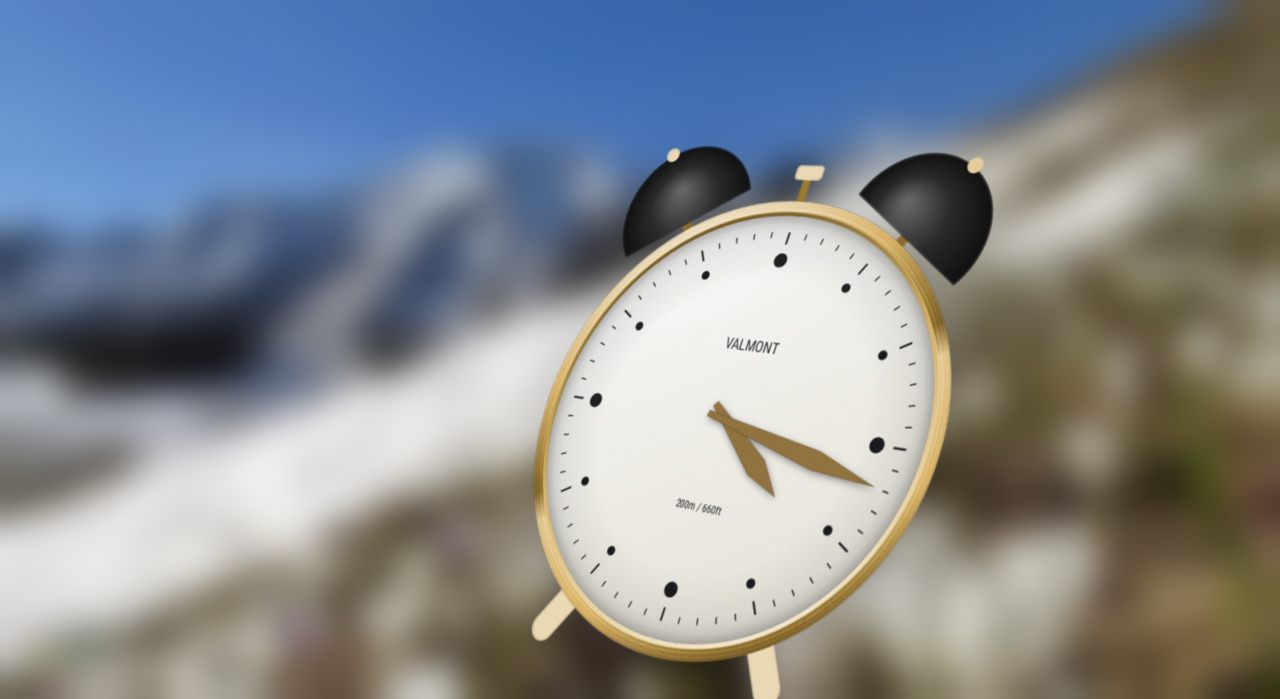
4:17
